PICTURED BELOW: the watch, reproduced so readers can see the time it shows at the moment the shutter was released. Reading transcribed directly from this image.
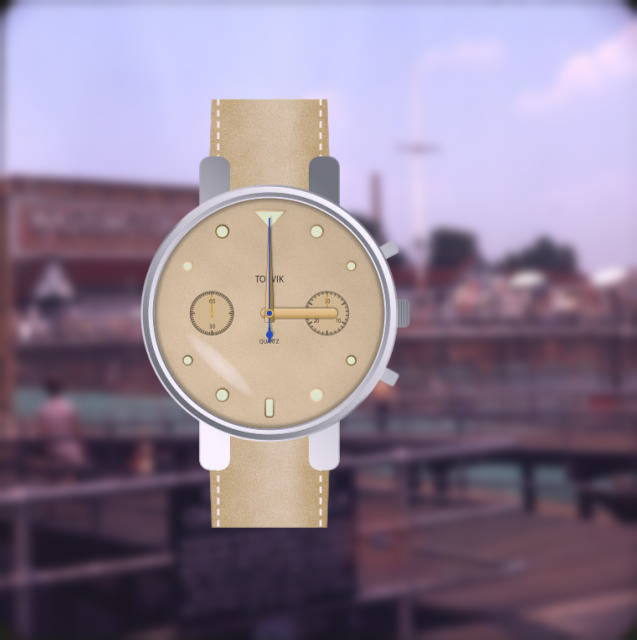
3:00
